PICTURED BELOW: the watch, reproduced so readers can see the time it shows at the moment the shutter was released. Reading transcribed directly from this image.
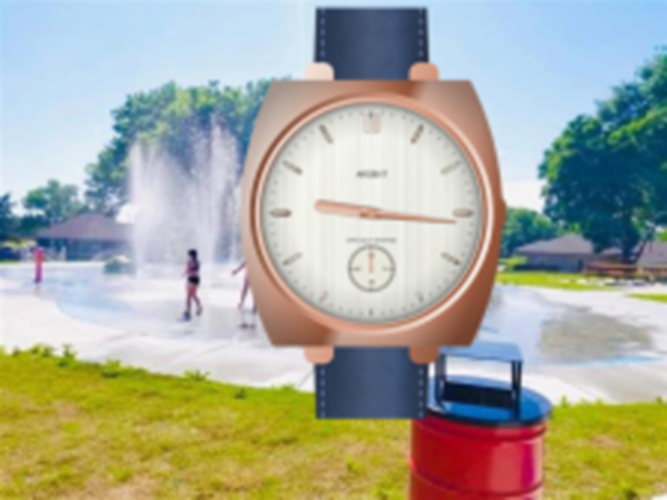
9:16
